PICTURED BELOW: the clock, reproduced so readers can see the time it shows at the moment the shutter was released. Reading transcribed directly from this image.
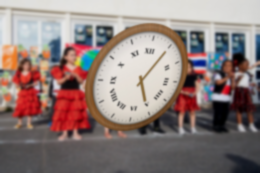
5:05
